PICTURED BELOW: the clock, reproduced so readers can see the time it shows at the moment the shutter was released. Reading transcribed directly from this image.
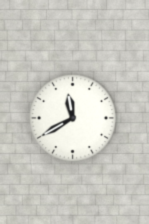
11:40
